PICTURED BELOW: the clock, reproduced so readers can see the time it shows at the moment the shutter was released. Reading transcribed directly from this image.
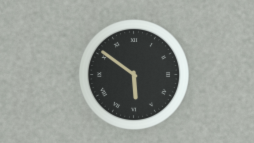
5:51
